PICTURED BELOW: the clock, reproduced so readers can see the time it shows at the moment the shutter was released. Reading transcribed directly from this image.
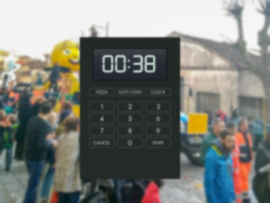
0:38
